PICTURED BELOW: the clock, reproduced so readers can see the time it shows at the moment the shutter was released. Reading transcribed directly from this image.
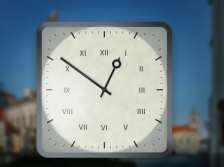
12:51
